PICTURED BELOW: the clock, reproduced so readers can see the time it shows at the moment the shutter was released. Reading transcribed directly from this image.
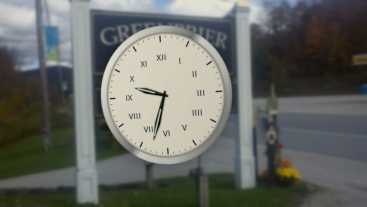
9:33
